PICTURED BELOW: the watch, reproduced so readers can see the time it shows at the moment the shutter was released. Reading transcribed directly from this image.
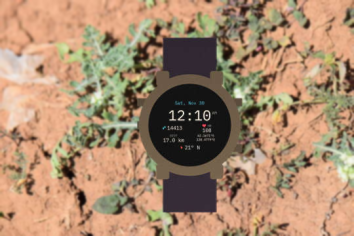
12:10
